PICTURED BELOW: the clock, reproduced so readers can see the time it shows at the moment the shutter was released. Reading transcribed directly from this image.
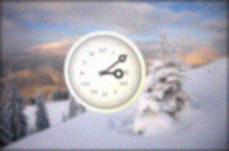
3:09
